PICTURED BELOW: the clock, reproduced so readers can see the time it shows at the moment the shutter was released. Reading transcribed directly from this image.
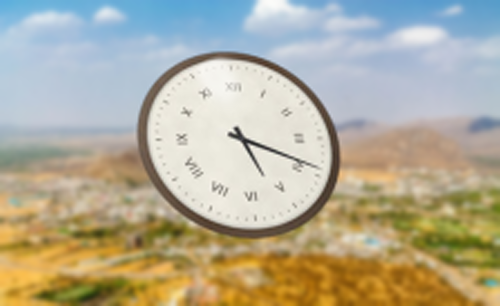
5:19
